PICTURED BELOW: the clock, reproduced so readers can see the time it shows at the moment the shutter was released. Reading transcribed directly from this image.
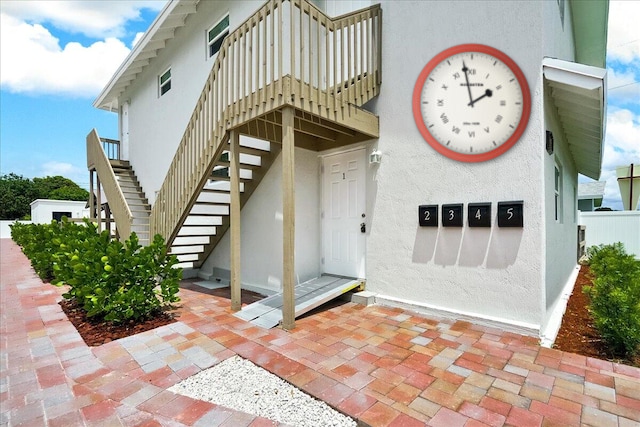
1:58
